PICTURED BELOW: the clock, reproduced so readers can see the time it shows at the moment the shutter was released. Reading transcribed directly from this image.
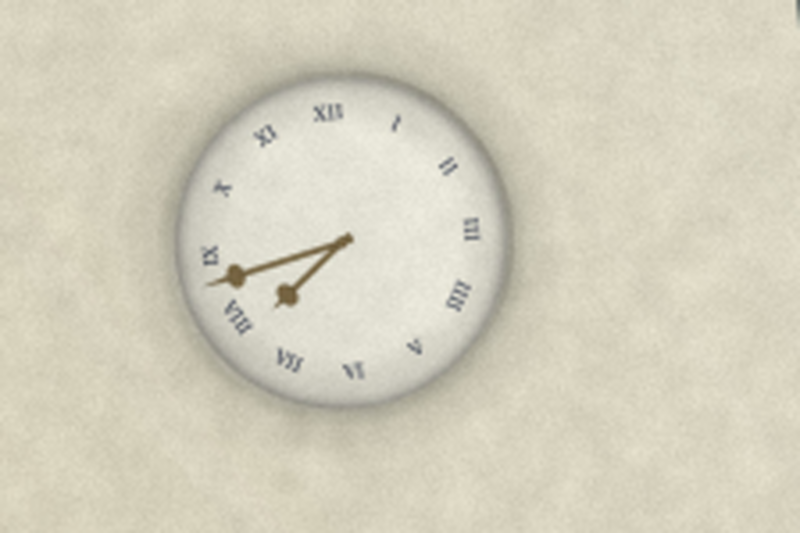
7:43
